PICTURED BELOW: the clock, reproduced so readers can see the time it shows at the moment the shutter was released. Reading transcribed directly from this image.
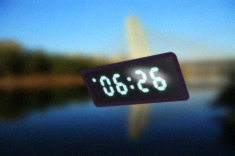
6:26
